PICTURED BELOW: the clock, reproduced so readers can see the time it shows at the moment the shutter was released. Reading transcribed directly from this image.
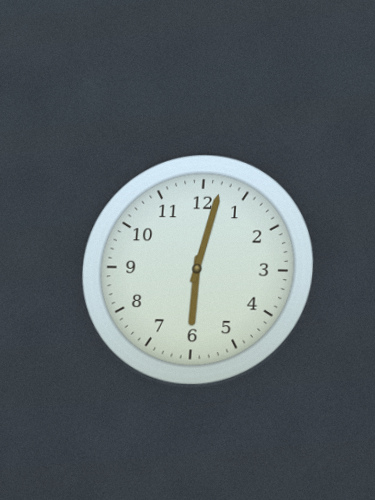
6:02
